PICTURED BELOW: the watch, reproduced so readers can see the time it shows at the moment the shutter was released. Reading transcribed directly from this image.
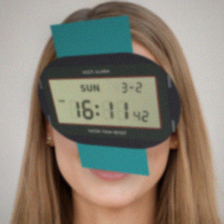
16:11:42
